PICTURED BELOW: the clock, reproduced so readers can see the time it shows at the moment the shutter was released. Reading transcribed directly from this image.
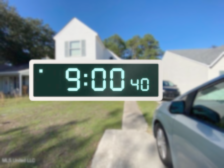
9:00:40
